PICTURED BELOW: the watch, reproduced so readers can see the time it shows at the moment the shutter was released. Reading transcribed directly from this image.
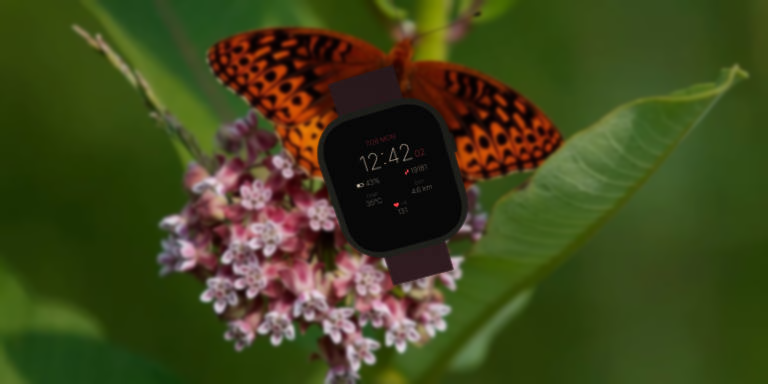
12:42:02
